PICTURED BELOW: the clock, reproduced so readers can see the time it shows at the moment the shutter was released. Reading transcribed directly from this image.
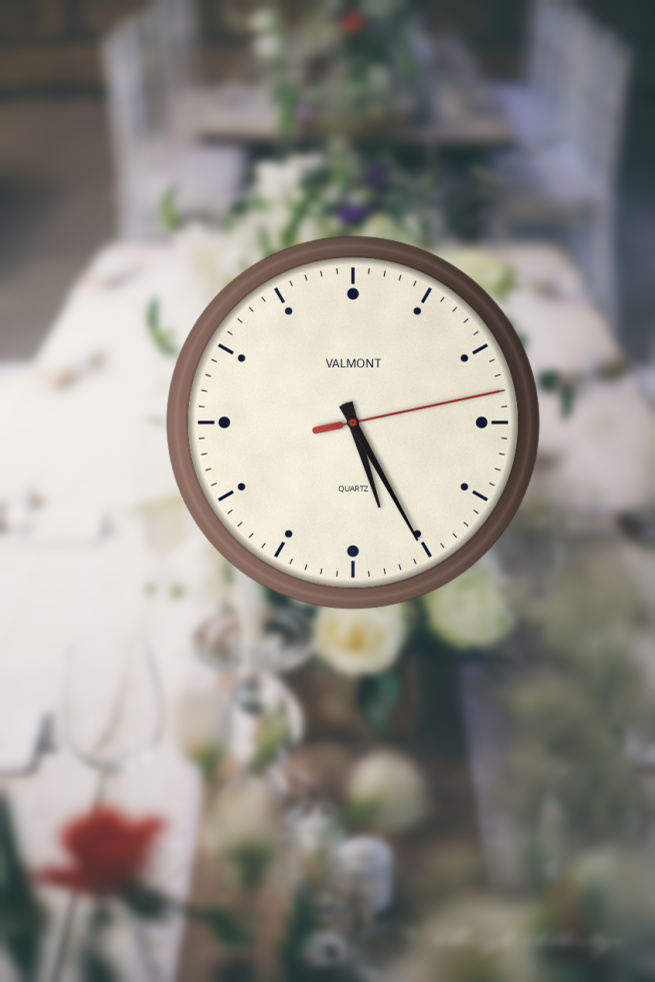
5:25:13
